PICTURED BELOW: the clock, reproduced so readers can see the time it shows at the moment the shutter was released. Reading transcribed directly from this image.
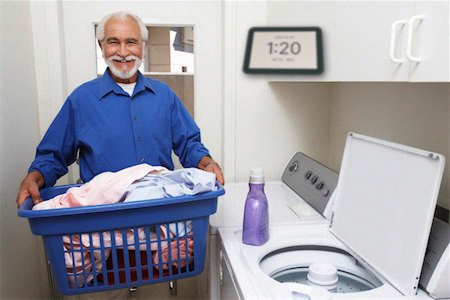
1:20
